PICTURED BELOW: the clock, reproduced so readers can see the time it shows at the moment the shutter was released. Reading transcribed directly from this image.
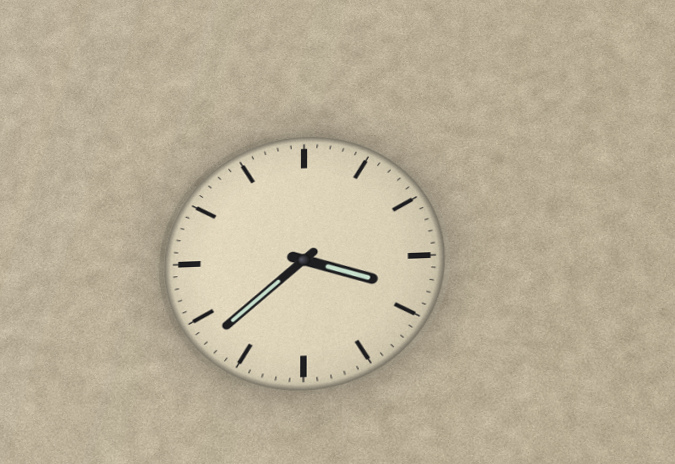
3:38
